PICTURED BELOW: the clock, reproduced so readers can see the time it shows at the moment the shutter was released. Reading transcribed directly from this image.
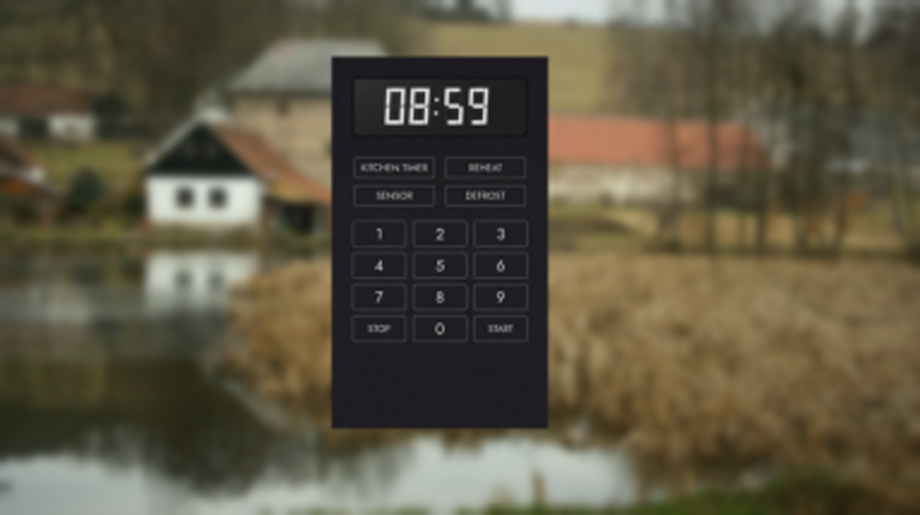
8:59
